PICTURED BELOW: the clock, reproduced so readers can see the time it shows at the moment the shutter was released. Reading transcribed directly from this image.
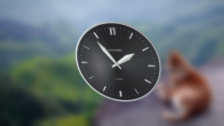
1:54
